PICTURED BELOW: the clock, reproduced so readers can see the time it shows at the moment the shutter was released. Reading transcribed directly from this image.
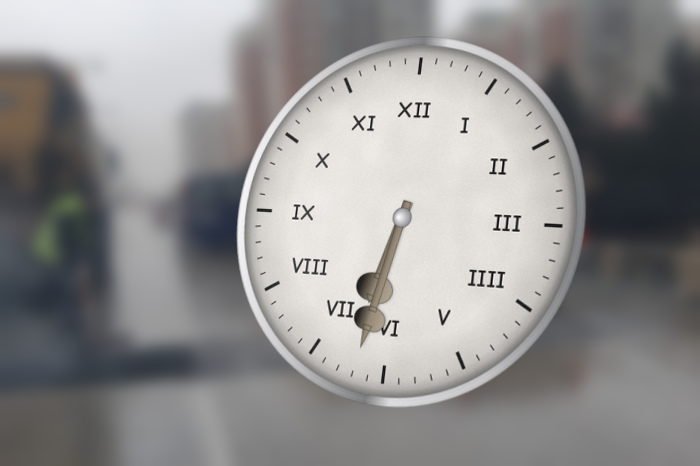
6:32
